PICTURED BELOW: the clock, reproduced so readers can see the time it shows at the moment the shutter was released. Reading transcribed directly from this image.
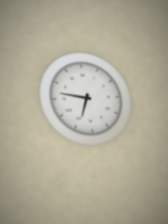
6:47
